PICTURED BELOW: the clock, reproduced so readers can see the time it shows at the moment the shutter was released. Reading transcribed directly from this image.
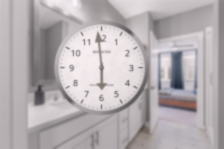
5:59
